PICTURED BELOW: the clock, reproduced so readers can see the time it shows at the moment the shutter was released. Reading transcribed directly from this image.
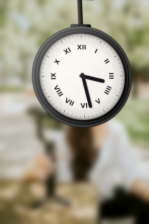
3:28
